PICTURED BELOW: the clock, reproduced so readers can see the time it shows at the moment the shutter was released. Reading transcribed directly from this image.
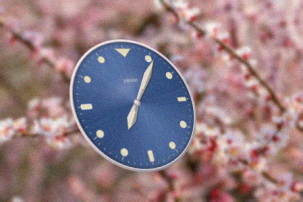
7:06
